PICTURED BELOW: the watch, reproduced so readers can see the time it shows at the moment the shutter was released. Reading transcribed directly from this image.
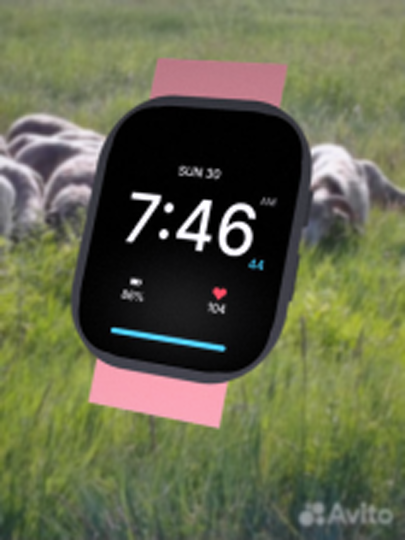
7:46
